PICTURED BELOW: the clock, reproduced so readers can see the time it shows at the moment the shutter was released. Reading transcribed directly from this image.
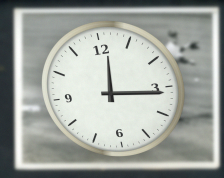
12:16
